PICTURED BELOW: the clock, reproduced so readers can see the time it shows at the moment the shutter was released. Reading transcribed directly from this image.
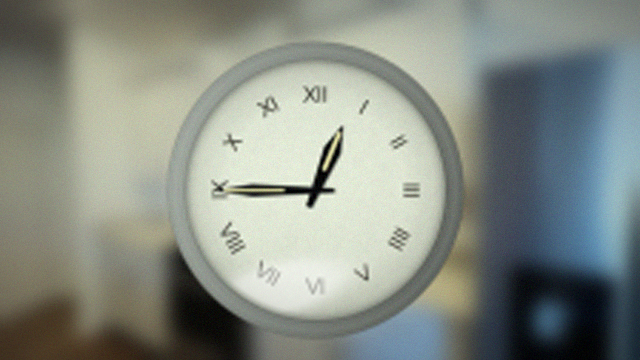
12:45
